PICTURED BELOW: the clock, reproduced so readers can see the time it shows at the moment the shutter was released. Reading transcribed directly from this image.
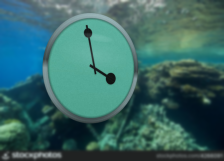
3:58
